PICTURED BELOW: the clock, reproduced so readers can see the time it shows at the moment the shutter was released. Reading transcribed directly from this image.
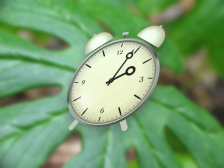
2:04
